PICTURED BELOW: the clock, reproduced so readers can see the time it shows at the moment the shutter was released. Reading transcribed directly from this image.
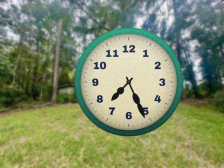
7:26
